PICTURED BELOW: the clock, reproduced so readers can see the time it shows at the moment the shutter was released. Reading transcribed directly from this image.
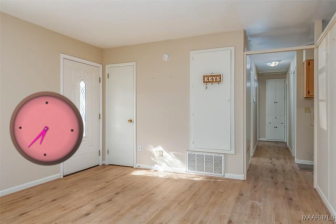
6:37
